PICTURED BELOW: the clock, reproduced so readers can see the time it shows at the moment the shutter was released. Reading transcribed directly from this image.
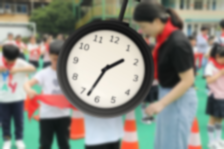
1:33
